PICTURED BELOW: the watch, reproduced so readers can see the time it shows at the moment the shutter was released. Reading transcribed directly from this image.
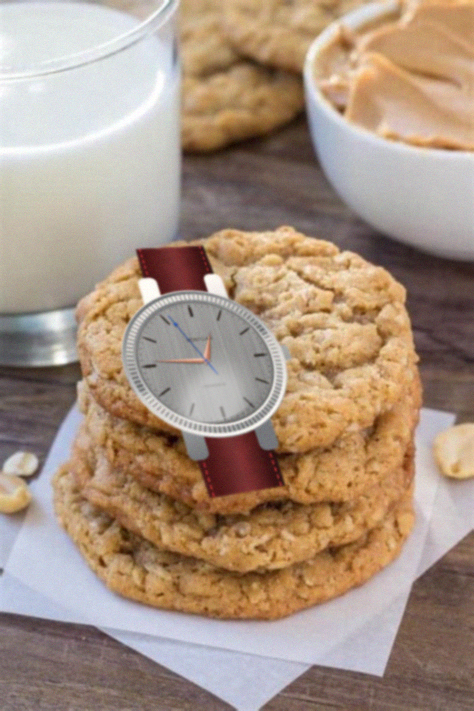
12:45:56
